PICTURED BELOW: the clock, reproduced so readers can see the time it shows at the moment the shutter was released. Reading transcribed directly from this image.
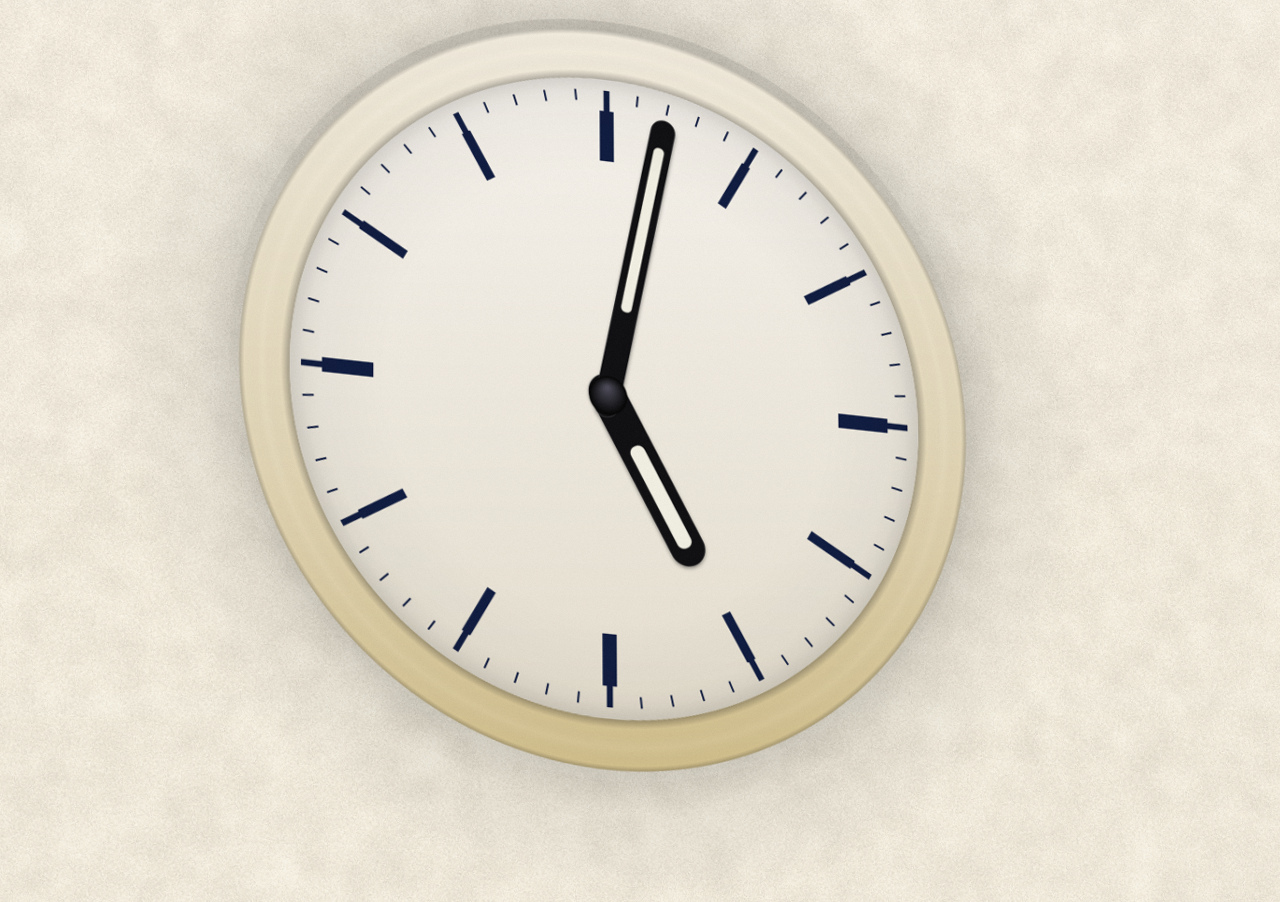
5:02
